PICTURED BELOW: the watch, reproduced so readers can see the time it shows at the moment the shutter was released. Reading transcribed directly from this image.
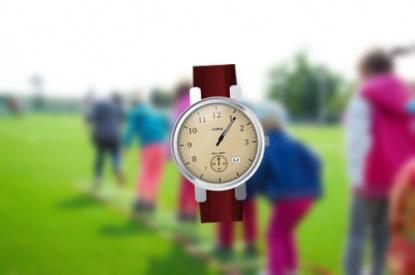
1:06
